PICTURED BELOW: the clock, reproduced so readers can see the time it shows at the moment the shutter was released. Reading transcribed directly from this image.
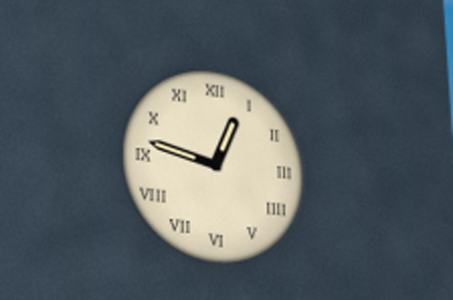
12:47
